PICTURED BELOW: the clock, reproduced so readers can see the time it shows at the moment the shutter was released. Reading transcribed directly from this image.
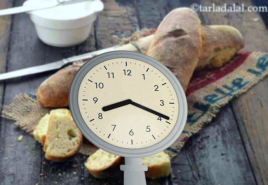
8:19
